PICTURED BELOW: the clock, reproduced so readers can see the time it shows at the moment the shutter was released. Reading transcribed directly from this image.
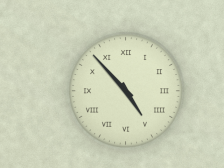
4:53
